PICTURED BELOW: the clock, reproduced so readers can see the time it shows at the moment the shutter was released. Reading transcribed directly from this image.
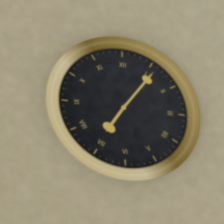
7:06
